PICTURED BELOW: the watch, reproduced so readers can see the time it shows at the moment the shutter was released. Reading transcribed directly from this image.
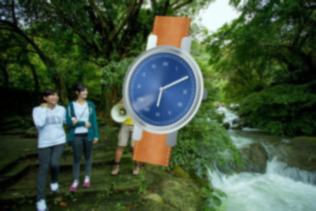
6:10
